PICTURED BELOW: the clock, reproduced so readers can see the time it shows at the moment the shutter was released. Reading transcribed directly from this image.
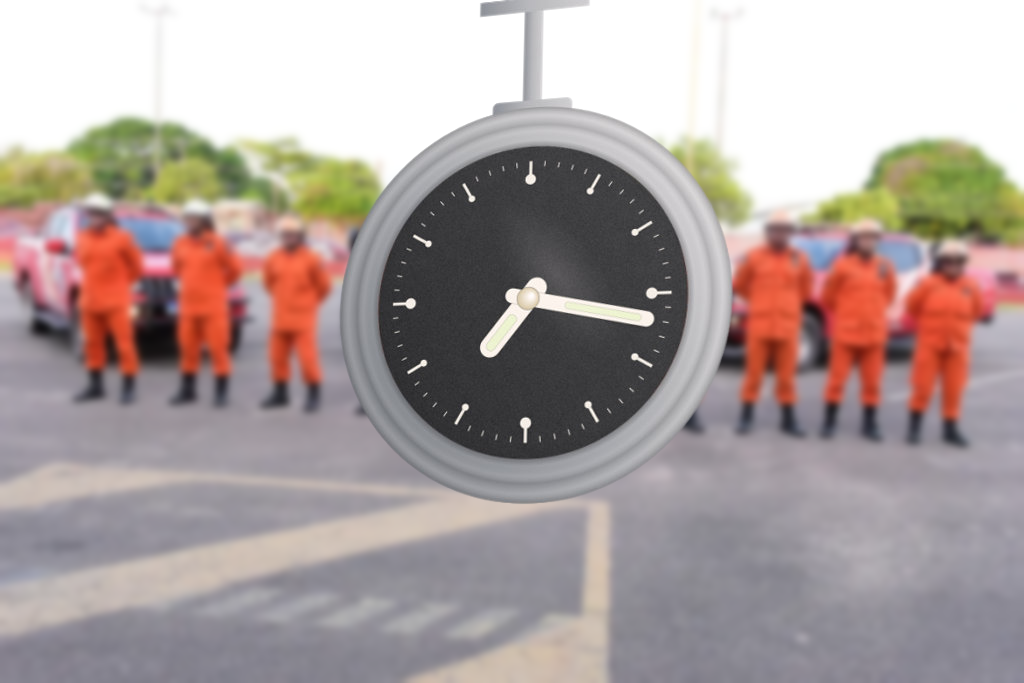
7:17
